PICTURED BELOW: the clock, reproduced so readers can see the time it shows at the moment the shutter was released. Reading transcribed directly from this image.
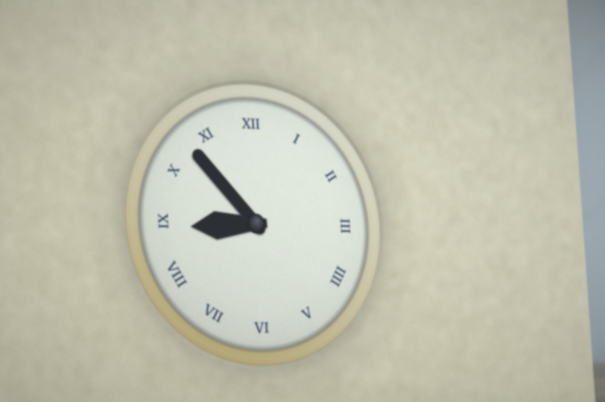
8:53
